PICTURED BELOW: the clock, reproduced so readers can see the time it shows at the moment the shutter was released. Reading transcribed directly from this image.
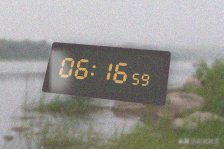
6:16:59
